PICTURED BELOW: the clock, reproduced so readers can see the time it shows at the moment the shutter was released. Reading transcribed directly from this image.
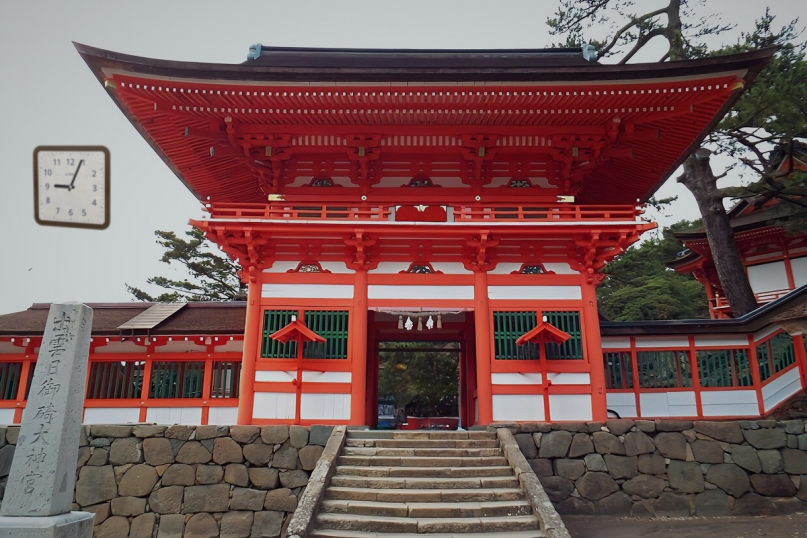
9:04
